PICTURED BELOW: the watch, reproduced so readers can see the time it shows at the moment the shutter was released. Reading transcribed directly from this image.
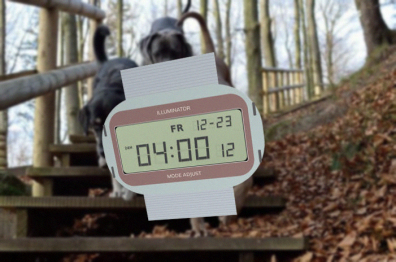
4:00:12
